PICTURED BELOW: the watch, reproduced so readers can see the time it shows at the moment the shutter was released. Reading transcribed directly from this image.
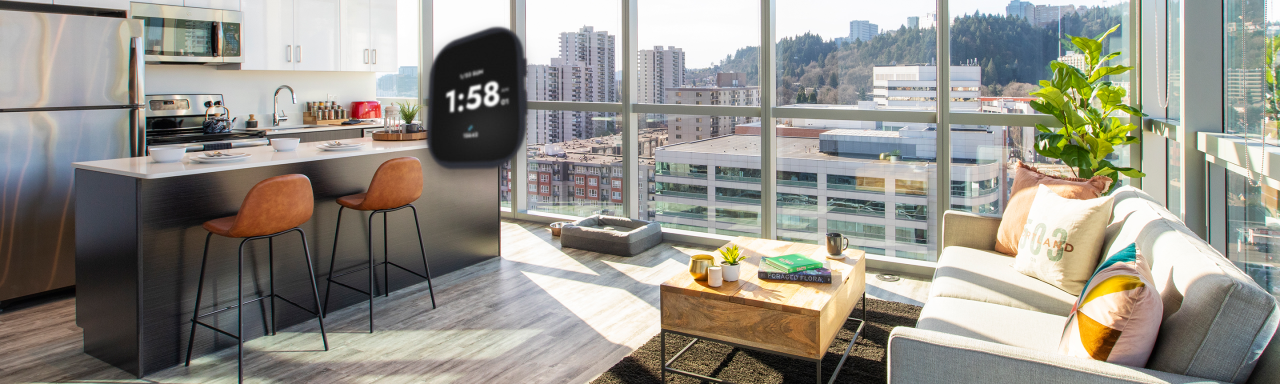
1:58
